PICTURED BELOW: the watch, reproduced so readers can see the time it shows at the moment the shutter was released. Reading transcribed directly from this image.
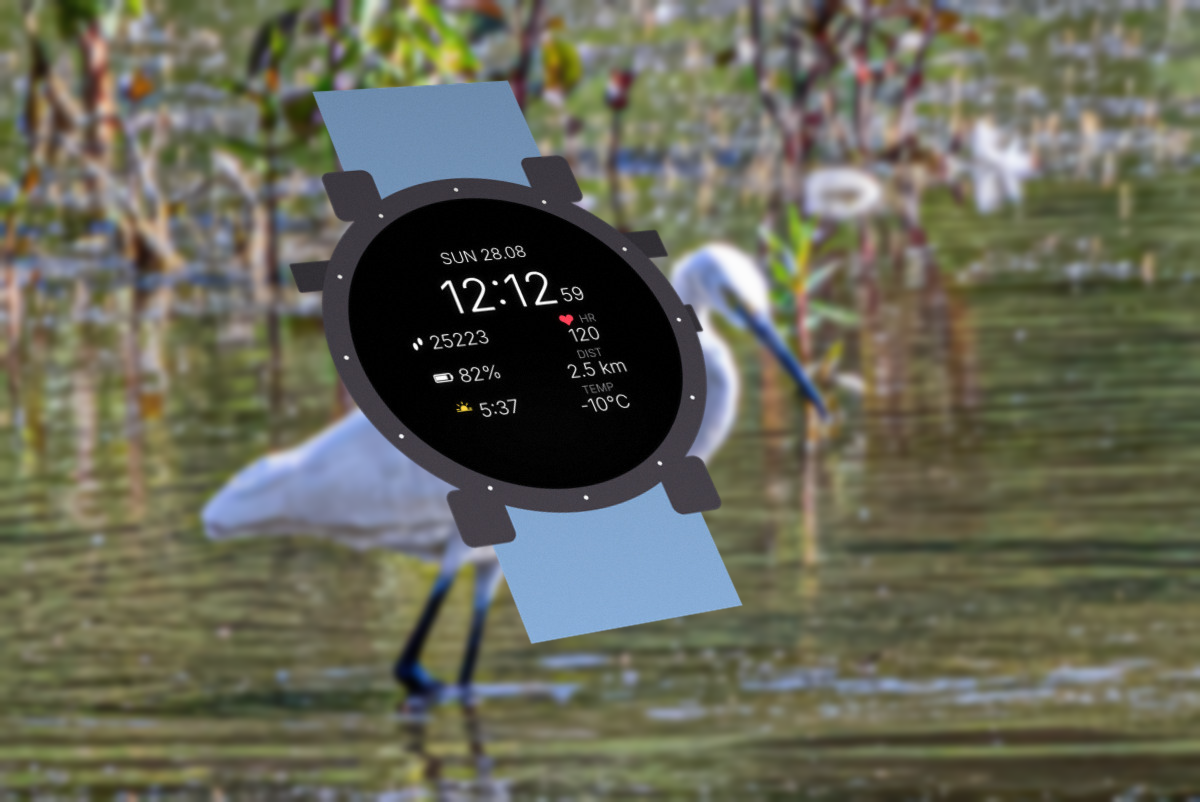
12:12:59
